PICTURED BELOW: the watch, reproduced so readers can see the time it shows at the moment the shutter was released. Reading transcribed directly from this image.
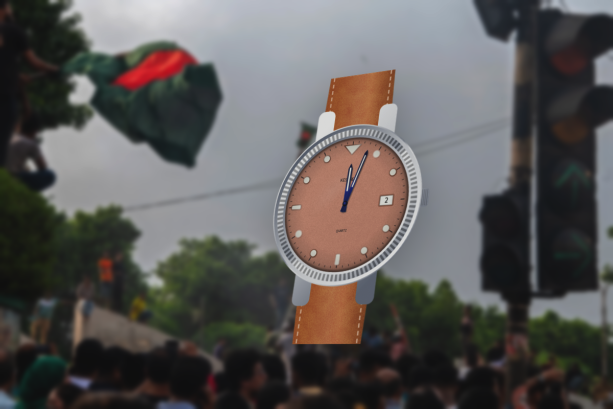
12:03
